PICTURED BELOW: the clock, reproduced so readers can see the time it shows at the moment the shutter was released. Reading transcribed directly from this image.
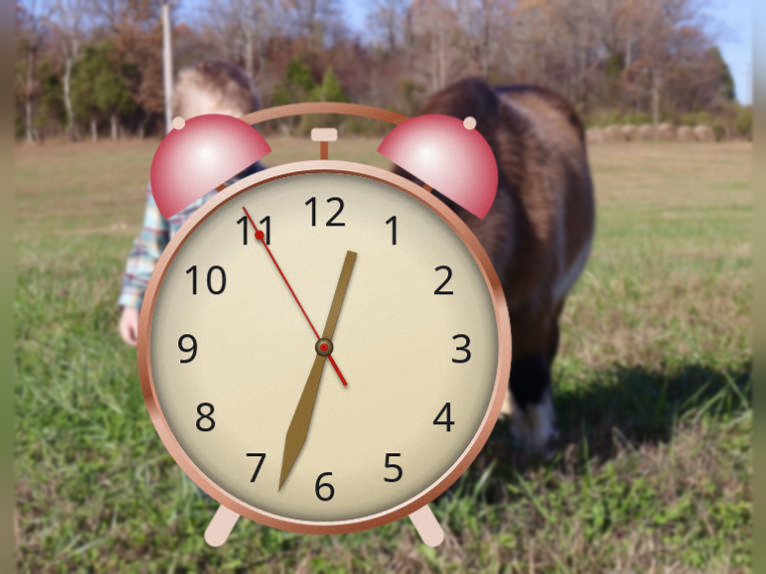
12:32:55
